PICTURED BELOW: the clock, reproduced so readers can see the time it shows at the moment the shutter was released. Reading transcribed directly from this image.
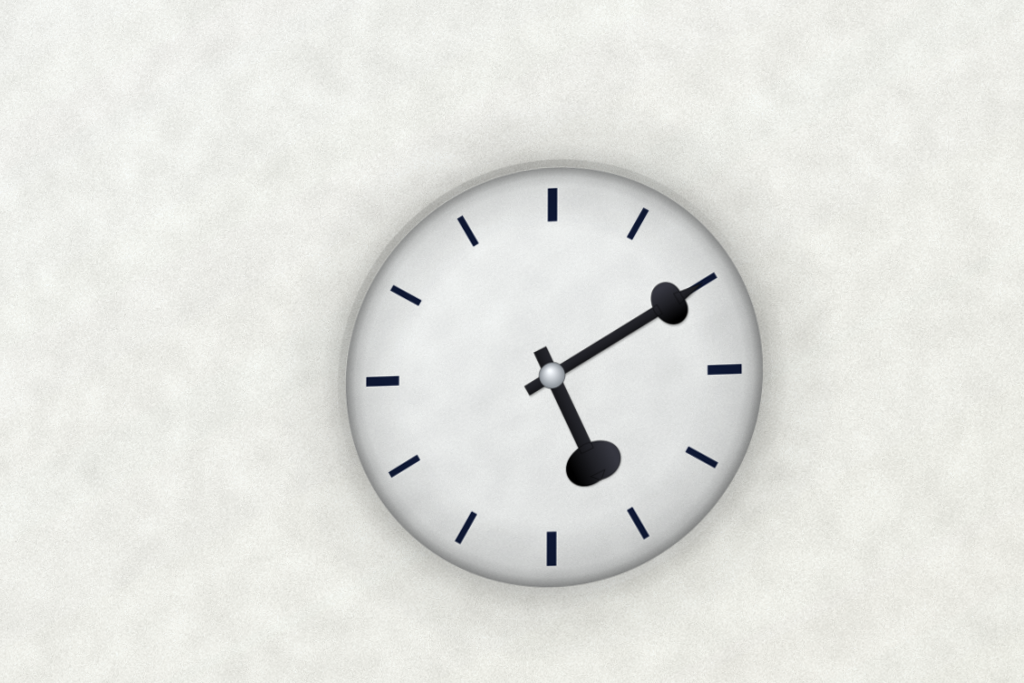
5:10
